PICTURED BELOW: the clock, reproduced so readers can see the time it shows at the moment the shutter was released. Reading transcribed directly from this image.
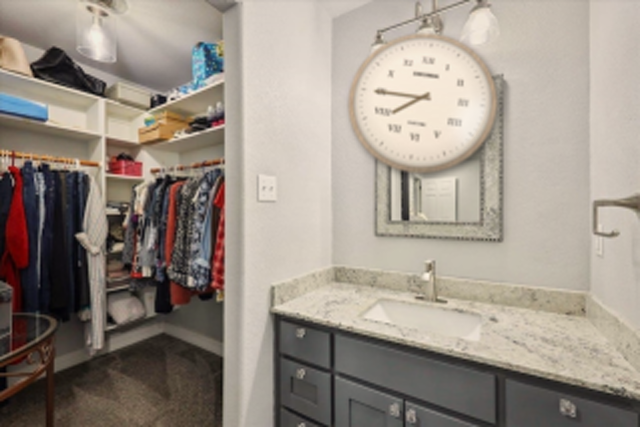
7:45
